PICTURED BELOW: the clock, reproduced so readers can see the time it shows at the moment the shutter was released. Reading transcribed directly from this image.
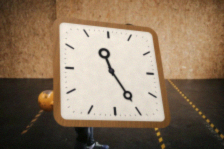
11:25
